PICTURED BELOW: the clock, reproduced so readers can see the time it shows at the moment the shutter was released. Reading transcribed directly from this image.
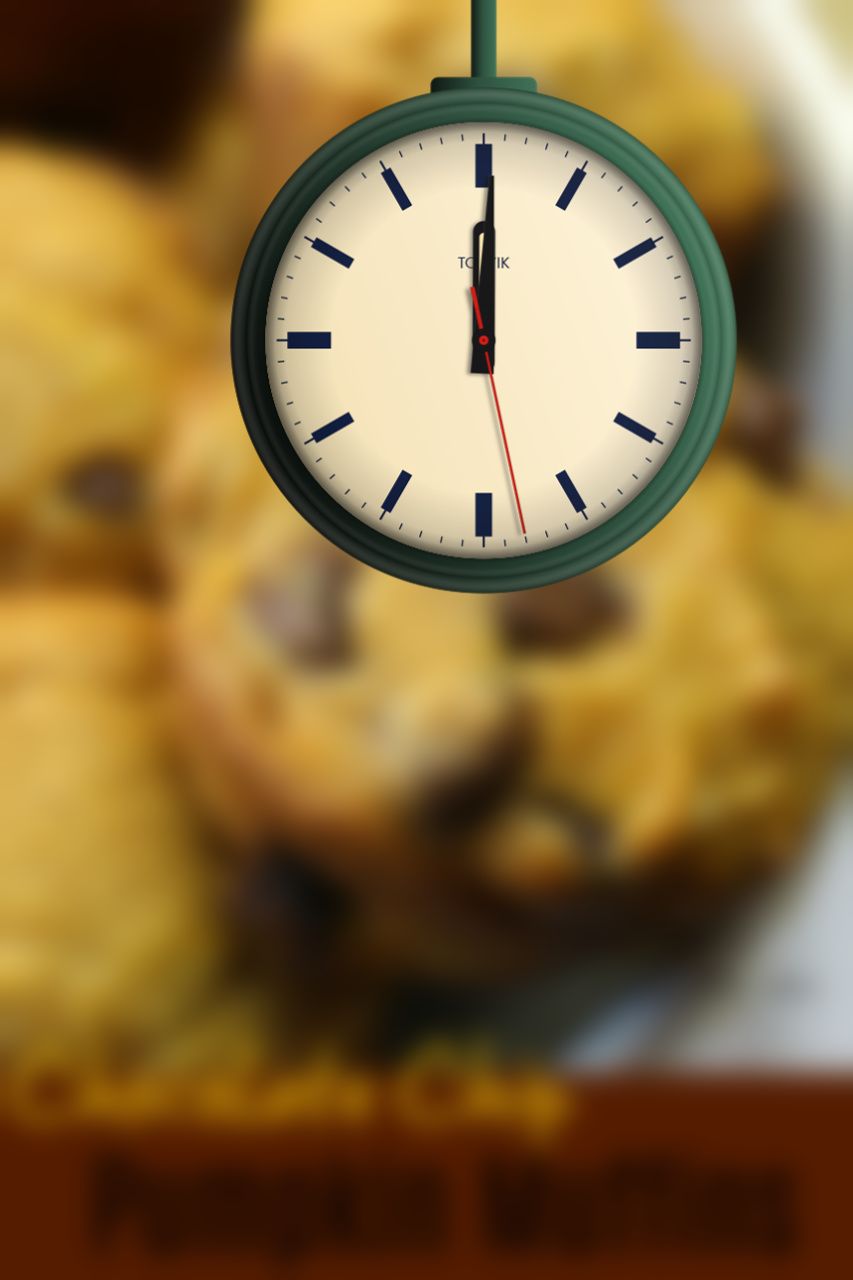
12:00:28
